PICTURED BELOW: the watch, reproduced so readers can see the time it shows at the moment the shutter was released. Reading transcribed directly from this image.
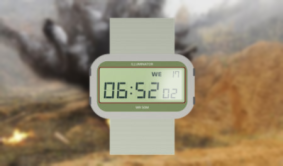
6:52:02
